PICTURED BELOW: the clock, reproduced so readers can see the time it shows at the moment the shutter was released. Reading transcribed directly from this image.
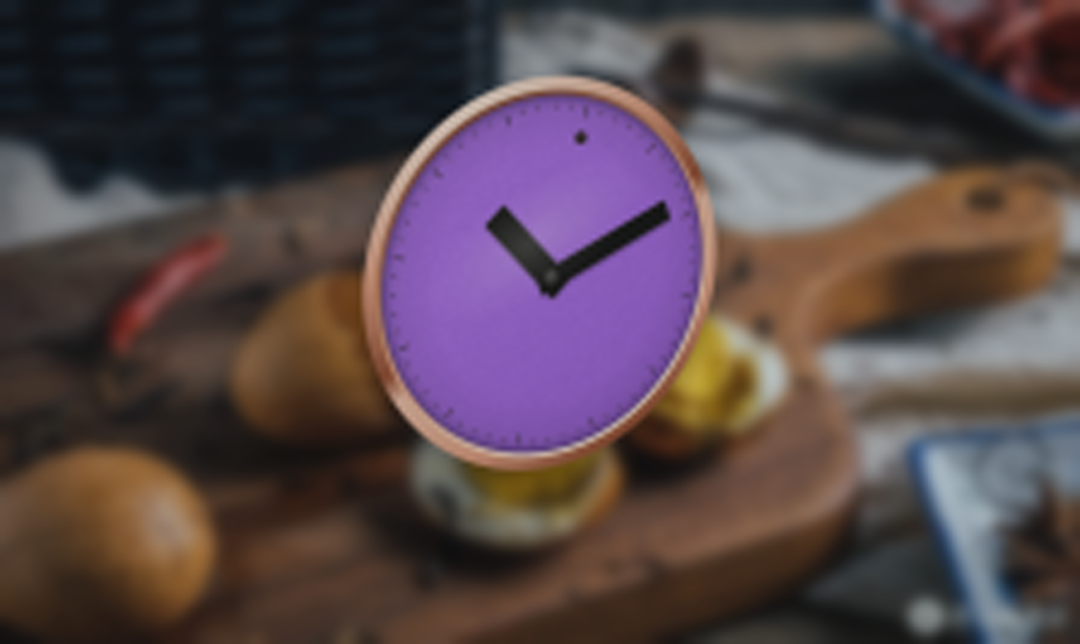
10:09
